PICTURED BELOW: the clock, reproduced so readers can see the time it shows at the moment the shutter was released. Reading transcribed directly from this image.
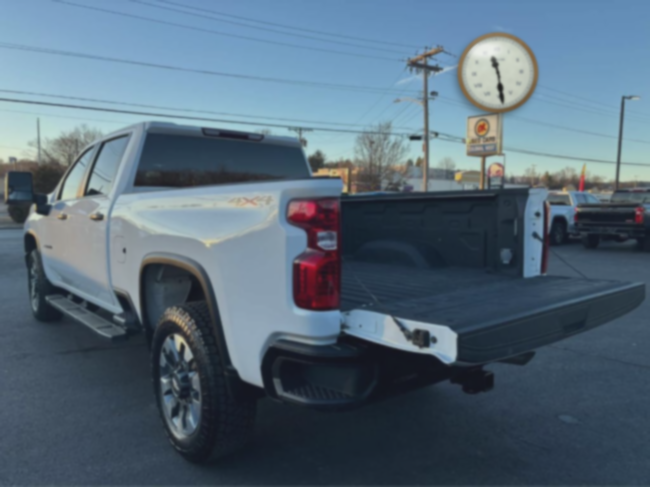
11:29
